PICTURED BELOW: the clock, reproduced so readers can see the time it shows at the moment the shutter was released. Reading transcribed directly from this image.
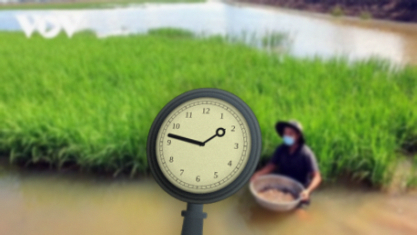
1:47
